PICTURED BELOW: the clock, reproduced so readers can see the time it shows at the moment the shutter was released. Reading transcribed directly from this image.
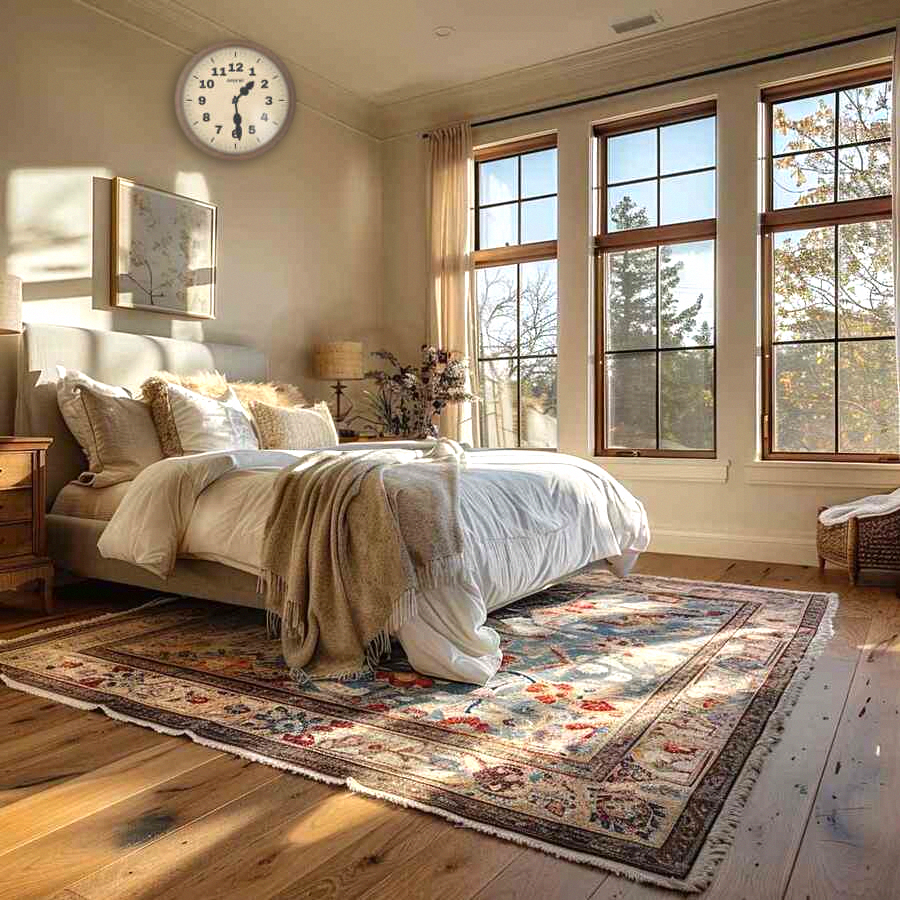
1:29
